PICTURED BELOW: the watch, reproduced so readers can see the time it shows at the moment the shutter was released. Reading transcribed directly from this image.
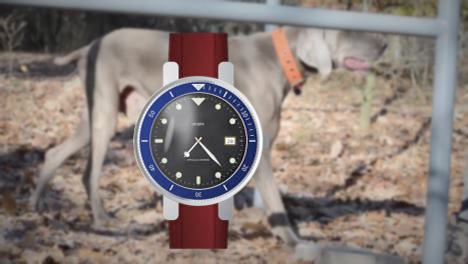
7:23
